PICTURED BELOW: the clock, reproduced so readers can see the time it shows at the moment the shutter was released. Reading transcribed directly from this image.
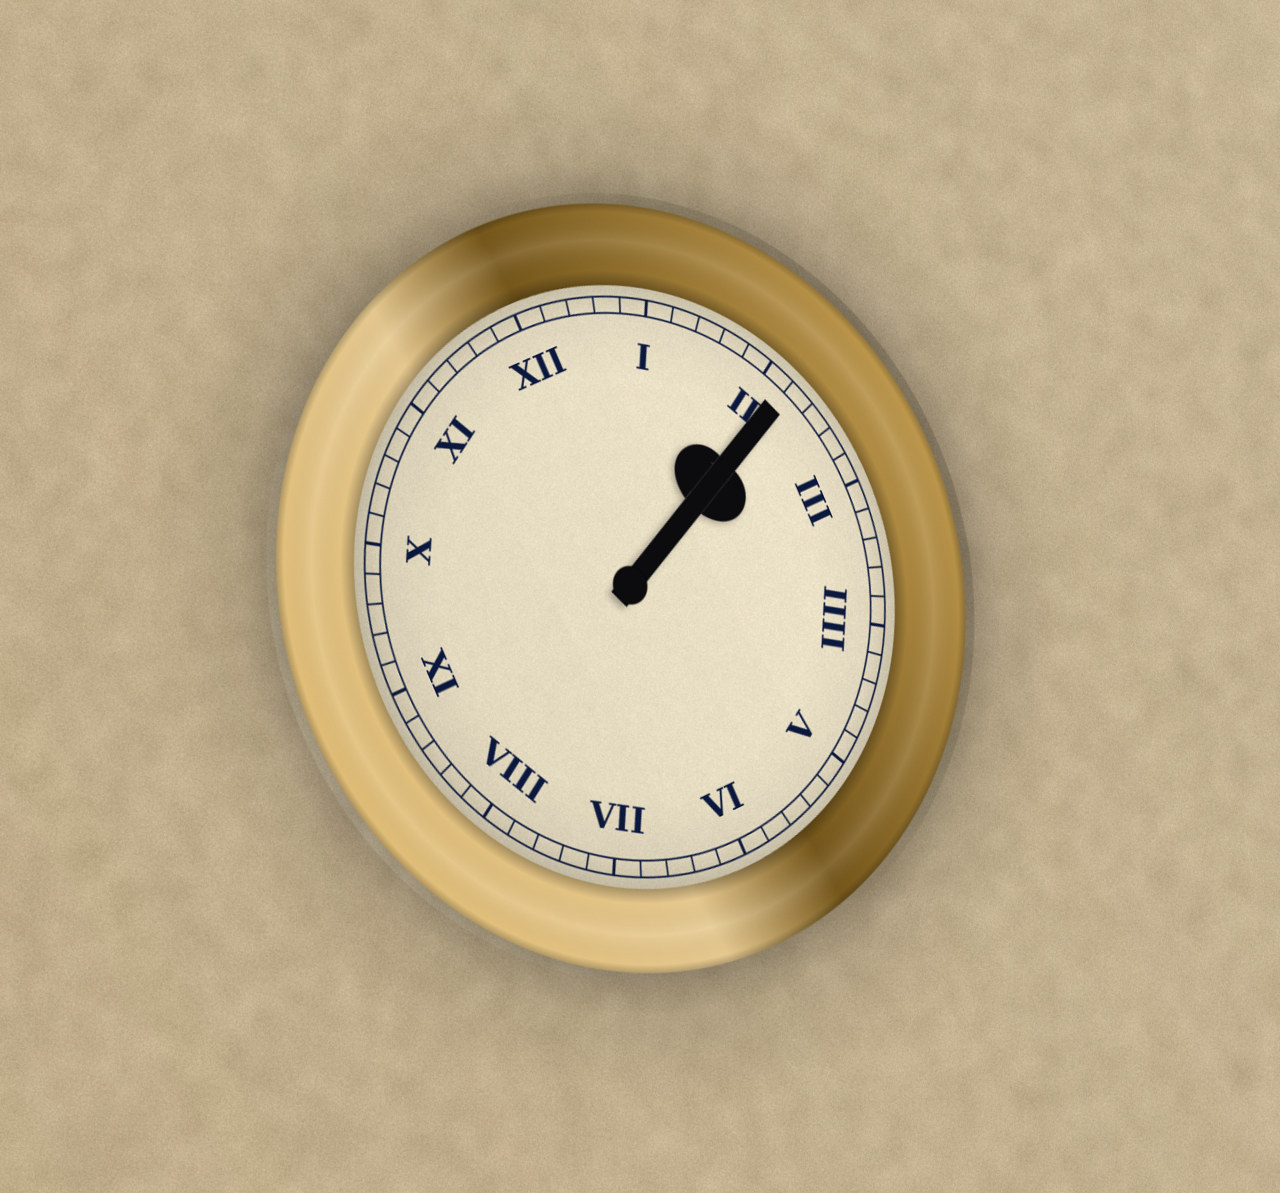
2:11
